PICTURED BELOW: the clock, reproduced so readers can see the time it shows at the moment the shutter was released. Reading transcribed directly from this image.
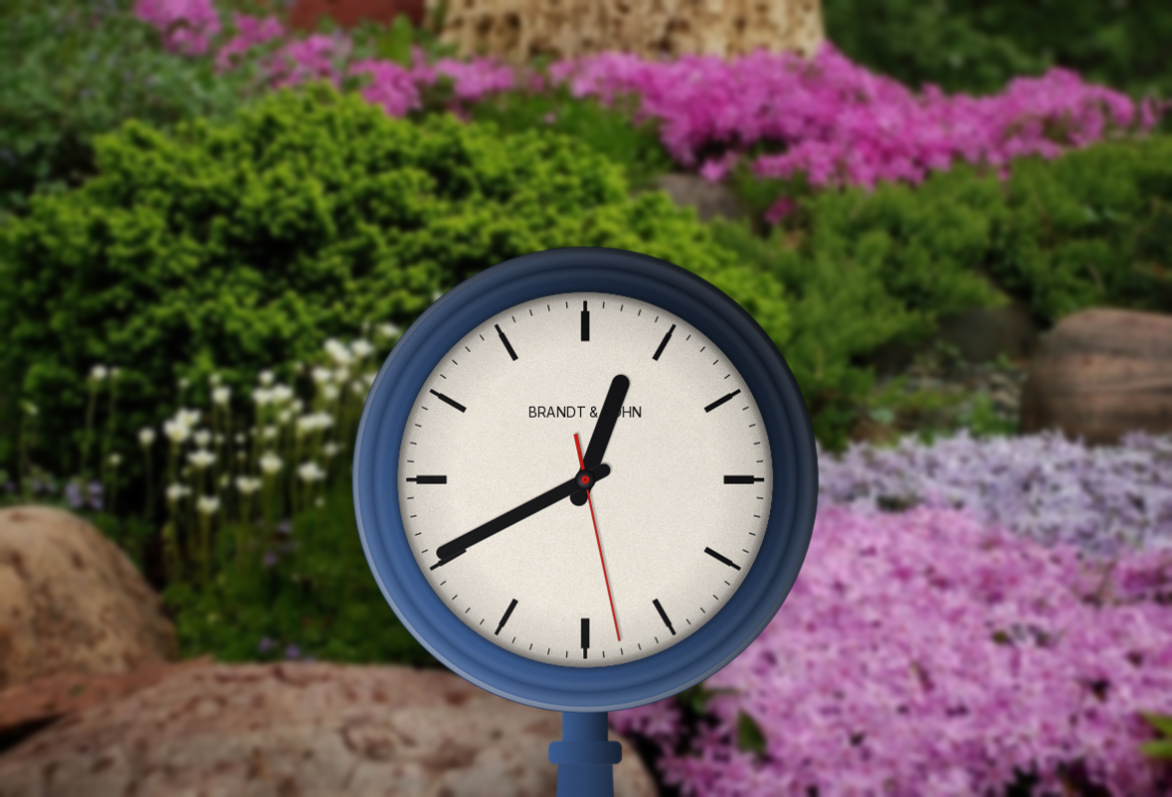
12:40:28
